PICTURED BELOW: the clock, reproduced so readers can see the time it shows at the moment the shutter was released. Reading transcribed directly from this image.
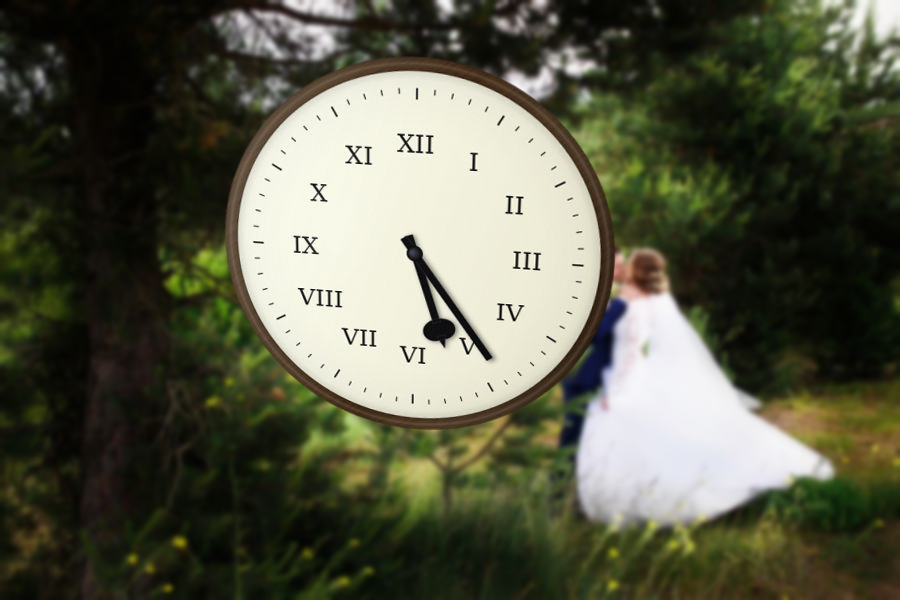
5:24
